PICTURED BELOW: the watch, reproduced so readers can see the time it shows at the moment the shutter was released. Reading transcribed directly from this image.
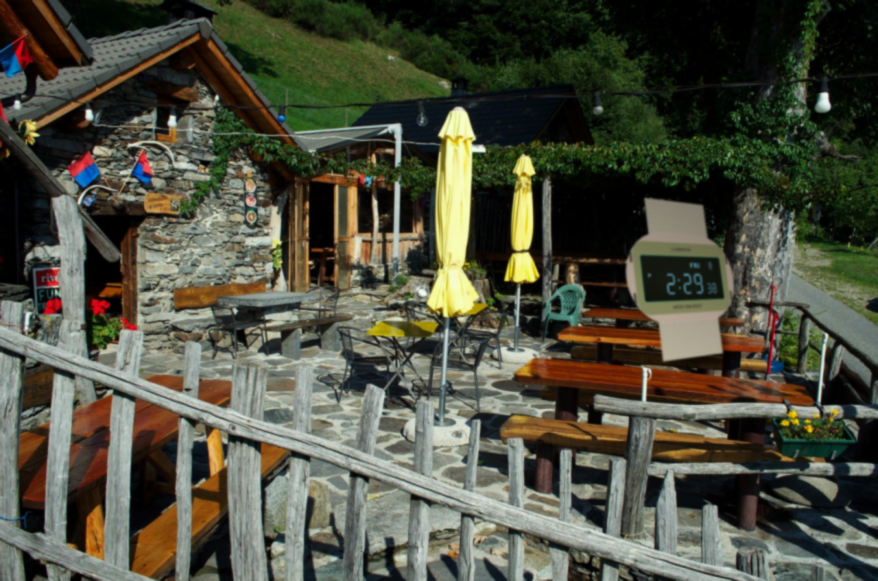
2:29
